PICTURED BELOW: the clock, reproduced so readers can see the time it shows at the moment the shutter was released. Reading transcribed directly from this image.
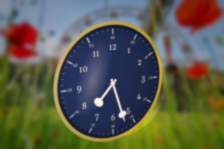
7:27
